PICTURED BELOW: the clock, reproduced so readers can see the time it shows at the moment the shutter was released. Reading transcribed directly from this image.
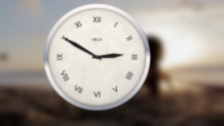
2:50
